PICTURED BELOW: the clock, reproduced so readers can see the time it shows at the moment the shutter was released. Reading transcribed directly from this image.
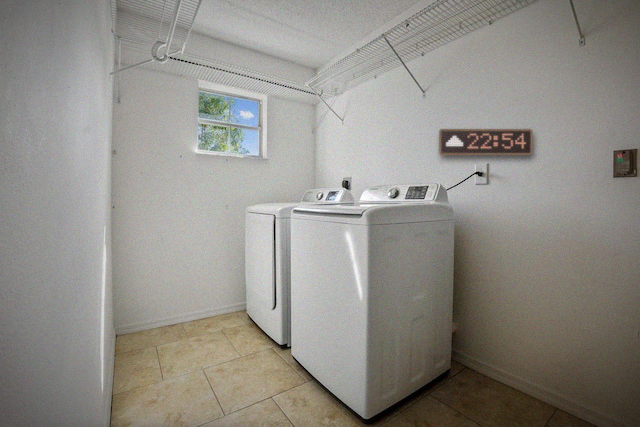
22:54
